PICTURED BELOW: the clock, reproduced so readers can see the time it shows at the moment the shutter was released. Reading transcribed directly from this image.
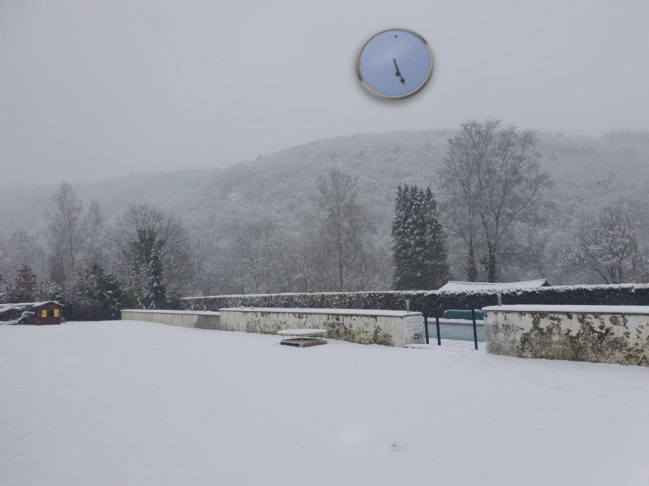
5:26
